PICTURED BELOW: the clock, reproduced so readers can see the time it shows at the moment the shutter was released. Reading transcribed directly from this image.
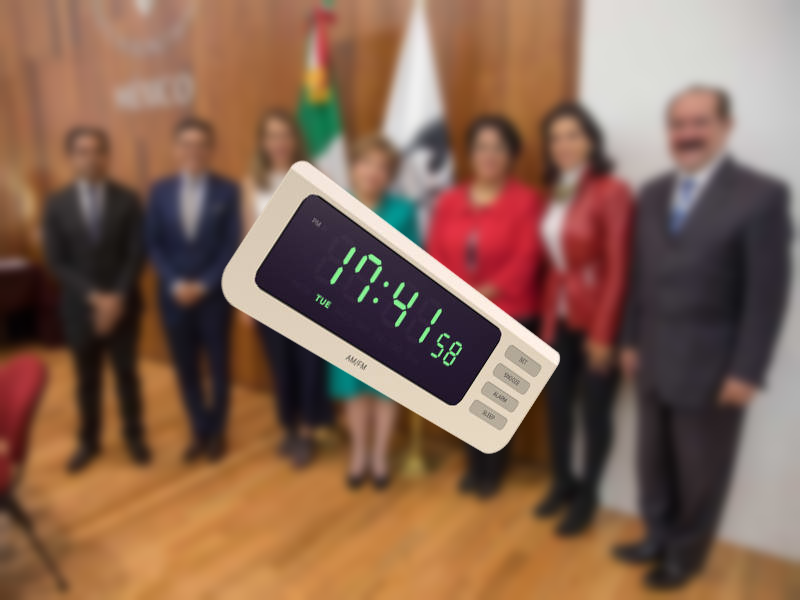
17:41:58
